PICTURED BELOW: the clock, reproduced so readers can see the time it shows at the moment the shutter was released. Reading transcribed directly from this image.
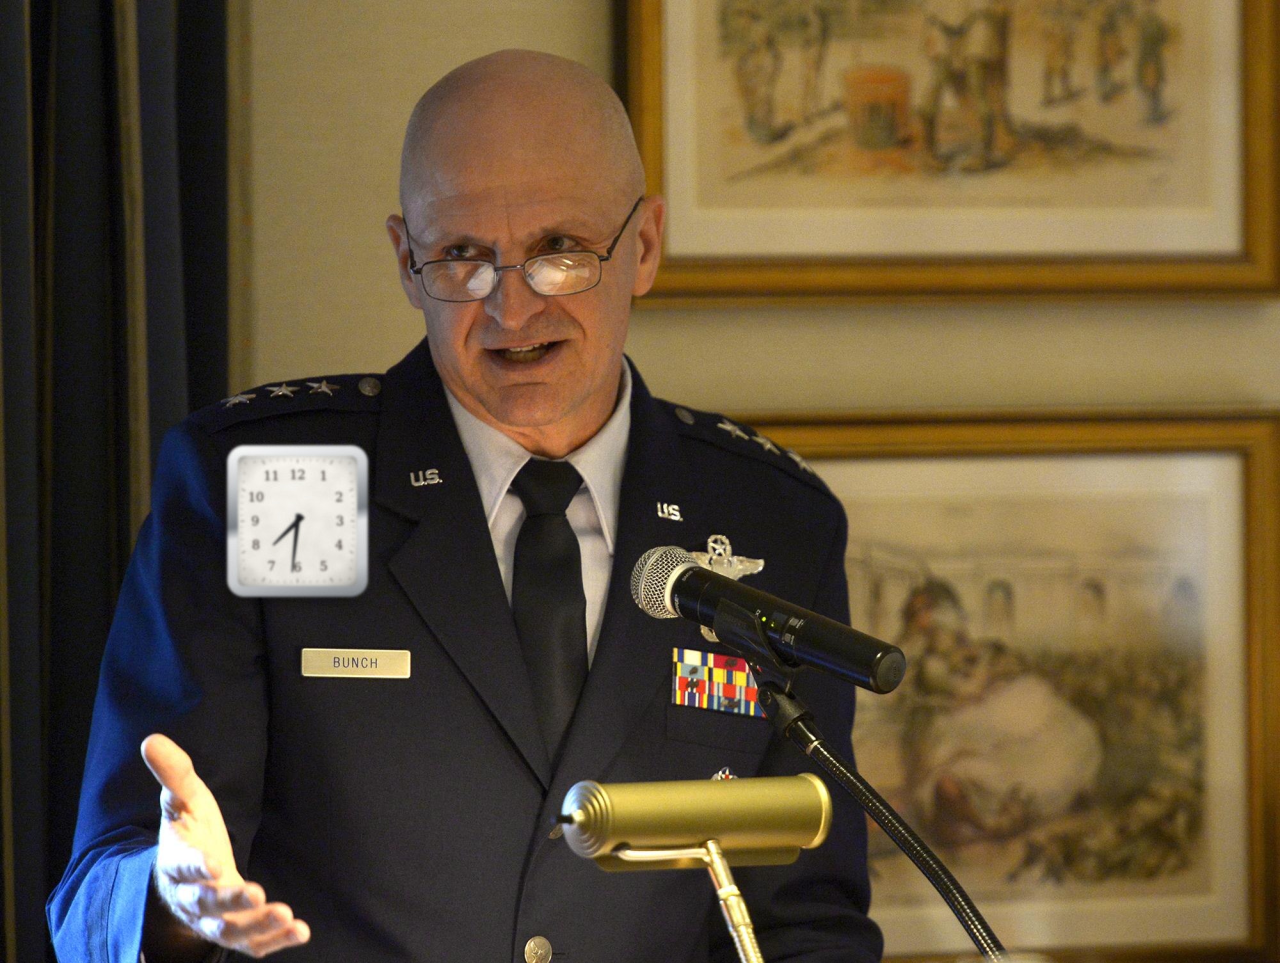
7:31
